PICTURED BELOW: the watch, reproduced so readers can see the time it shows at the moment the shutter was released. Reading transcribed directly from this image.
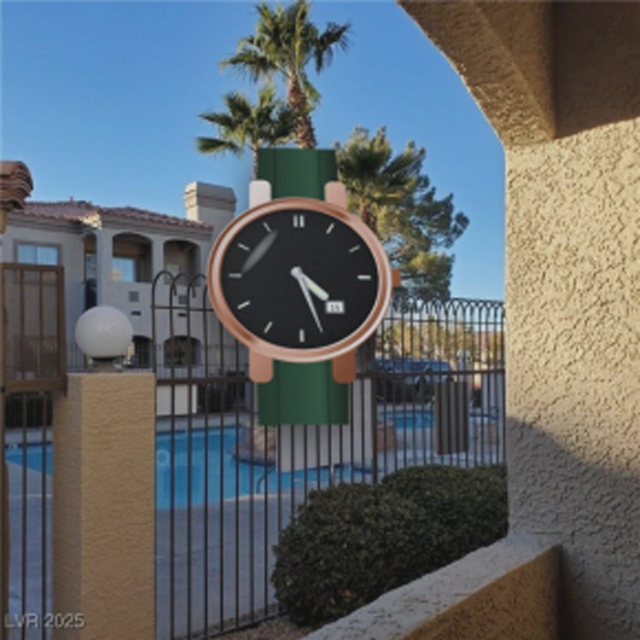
4:27
